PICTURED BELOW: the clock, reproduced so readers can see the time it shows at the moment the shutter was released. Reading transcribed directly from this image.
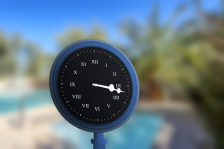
3:17
